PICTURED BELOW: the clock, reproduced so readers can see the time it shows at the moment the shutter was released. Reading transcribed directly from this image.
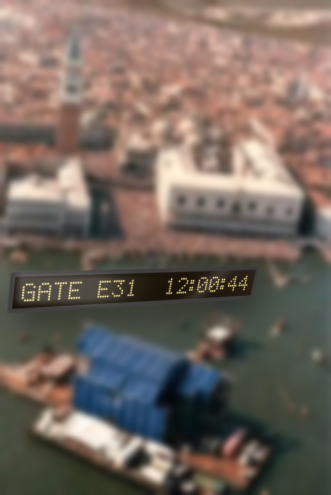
12:00:44
